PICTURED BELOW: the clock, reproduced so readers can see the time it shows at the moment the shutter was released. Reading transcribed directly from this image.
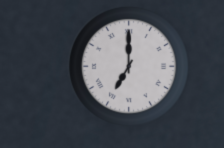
7:00
